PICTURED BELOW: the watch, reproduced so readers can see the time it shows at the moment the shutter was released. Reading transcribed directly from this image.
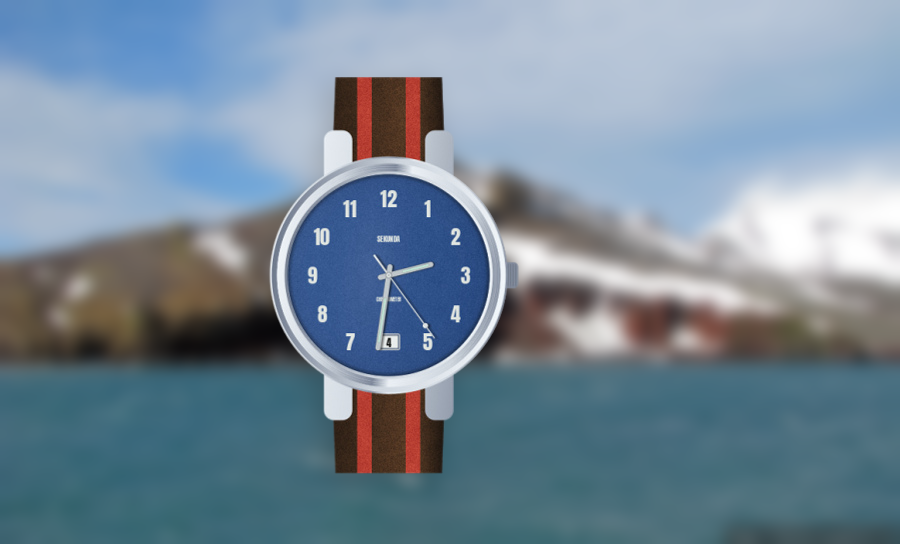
2:31:24
